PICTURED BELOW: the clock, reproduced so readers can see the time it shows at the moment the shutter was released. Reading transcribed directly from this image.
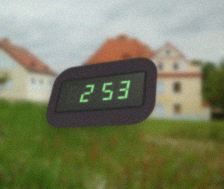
2:53
